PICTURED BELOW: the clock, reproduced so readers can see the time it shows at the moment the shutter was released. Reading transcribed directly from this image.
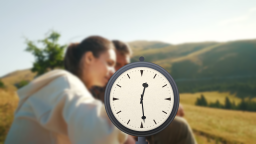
12:29
